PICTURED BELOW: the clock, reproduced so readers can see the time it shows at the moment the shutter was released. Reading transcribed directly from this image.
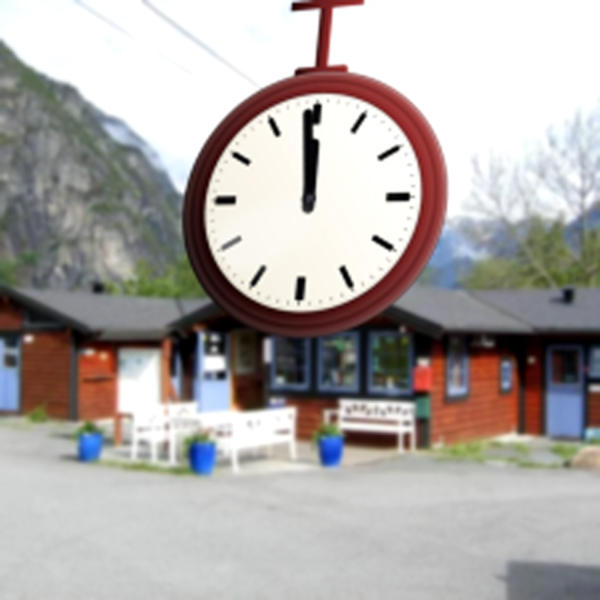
11:59
